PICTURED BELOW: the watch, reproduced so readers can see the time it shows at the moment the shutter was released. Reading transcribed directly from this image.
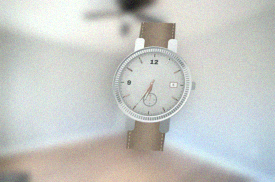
6:35
